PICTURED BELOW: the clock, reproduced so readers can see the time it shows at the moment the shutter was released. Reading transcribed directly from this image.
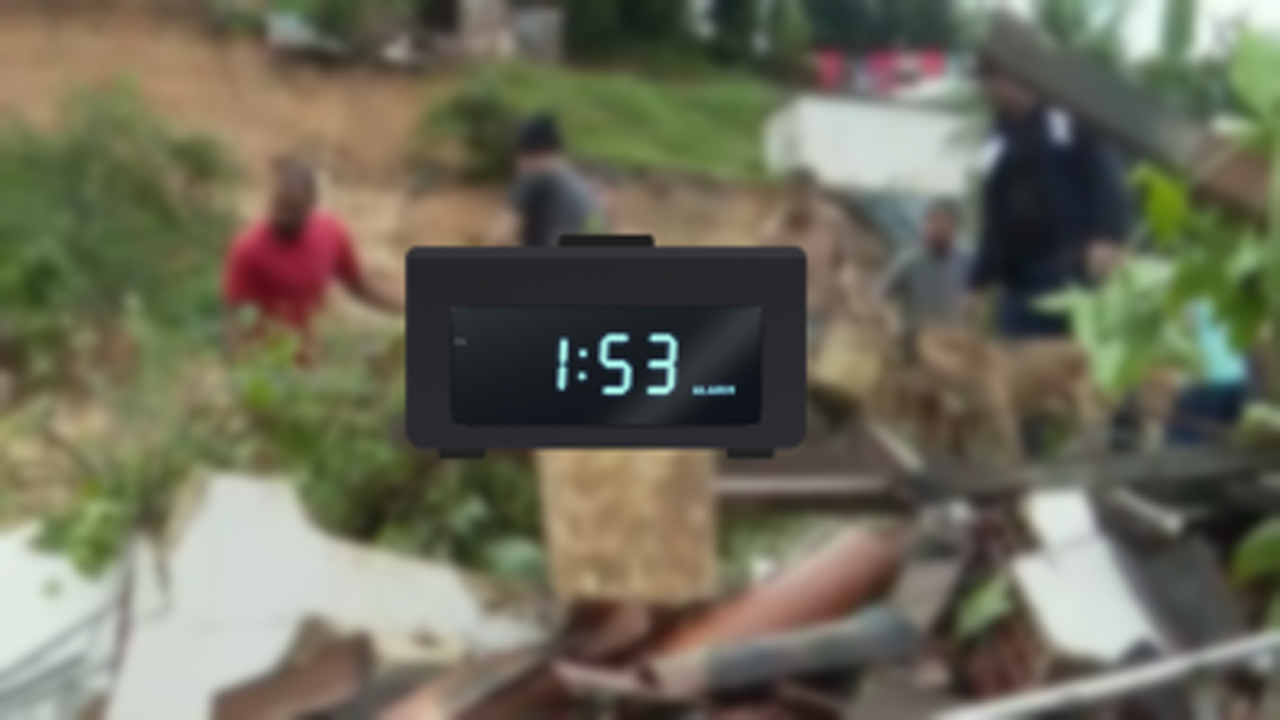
1:53
